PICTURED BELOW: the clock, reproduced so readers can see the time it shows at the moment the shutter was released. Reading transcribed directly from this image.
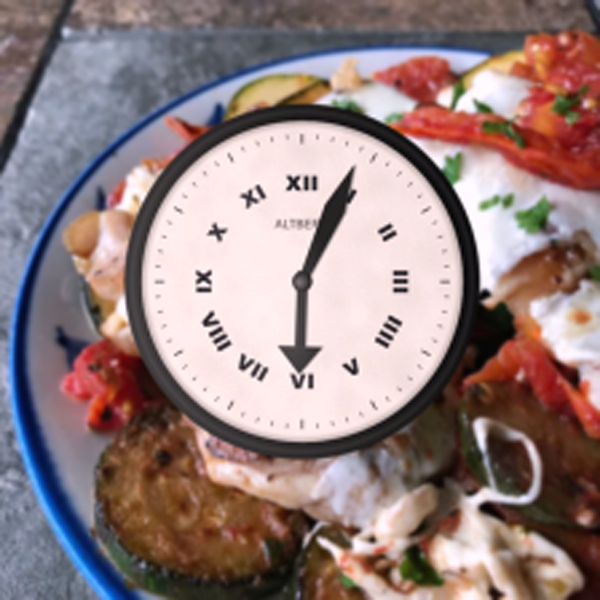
6:04
